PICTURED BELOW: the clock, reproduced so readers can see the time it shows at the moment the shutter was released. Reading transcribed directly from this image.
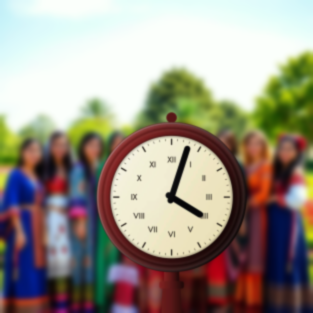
4:03
